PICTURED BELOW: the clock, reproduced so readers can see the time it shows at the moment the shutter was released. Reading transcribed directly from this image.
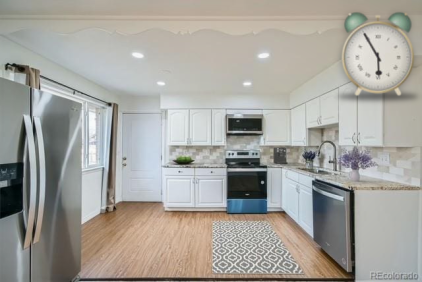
5:55
